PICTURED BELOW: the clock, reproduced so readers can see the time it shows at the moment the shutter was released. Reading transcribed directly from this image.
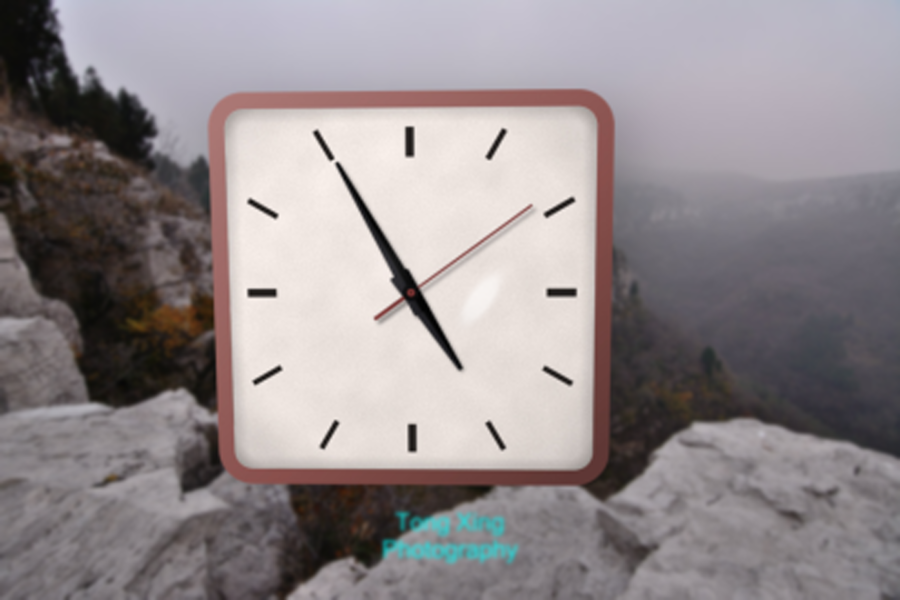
4:55:09
